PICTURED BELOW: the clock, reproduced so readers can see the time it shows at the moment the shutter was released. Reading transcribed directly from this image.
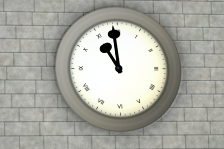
10:59
